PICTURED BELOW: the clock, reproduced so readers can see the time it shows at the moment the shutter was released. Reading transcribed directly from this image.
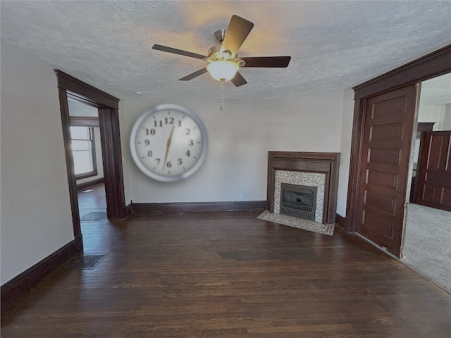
12:32
